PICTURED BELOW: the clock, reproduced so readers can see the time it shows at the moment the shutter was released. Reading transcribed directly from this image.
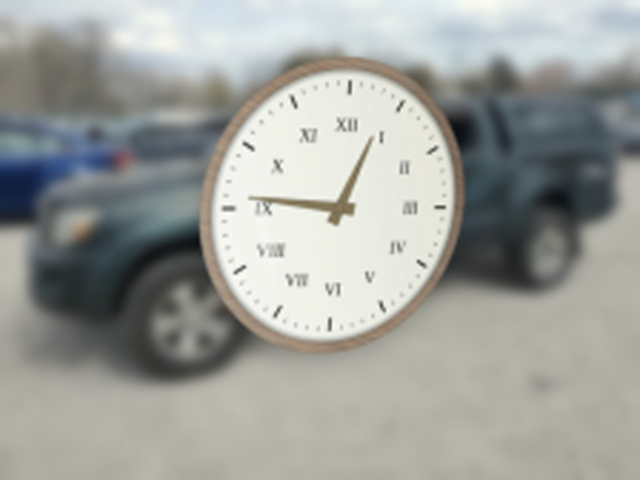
12:46
